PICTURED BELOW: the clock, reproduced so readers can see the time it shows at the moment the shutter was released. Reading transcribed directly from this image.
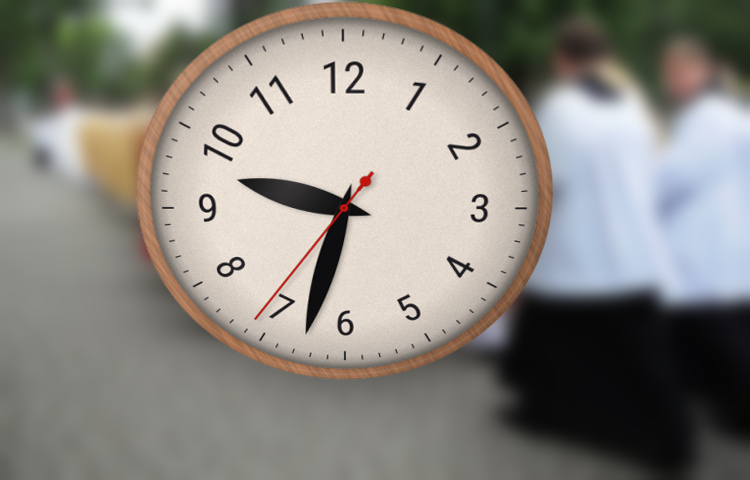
9:32:36
